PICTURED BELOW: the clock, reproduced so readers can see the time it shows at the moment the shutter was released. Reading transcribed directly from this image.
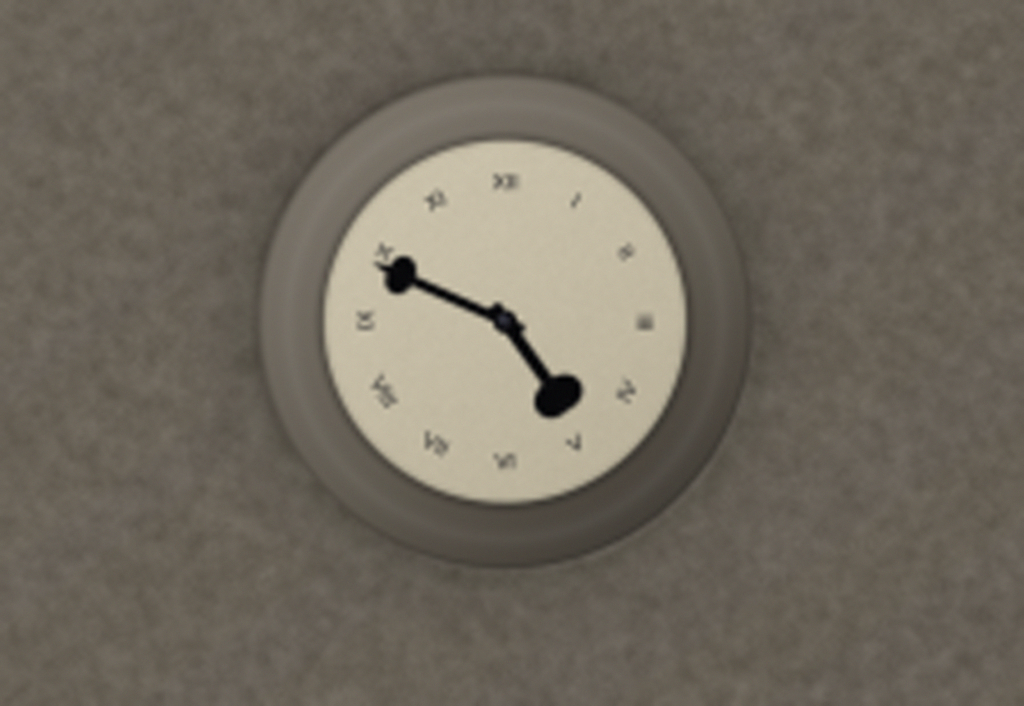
4:49
